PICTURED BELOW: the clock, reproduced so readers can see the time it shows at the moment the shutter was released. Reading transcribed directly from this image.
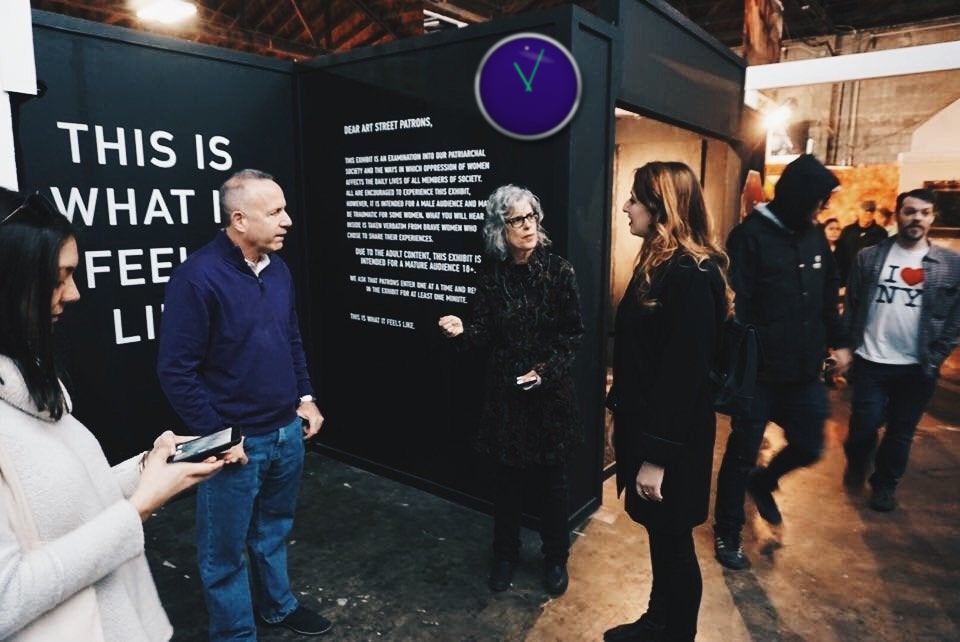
11:04
